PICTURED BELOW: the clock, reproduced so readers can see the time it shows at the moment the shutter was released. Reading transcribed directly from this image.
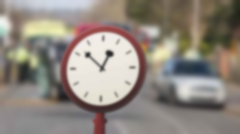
12:52
